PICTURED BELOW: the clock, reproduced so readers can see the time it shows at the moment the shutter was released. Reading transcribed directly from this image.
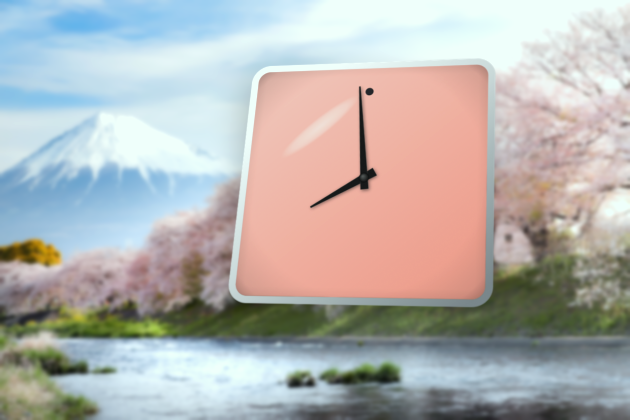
7:59
